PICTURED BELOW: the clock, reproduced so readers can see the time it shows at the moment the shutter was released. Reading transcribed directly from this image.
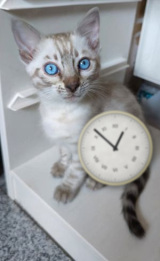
12:52
